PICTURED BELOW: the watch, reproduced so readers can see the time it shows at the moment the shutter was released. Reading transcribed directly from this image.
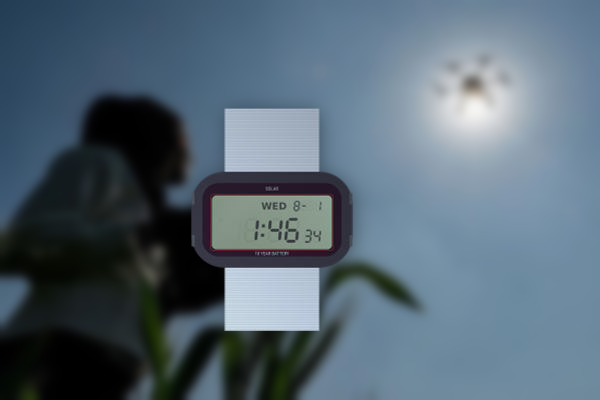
1:46:34
